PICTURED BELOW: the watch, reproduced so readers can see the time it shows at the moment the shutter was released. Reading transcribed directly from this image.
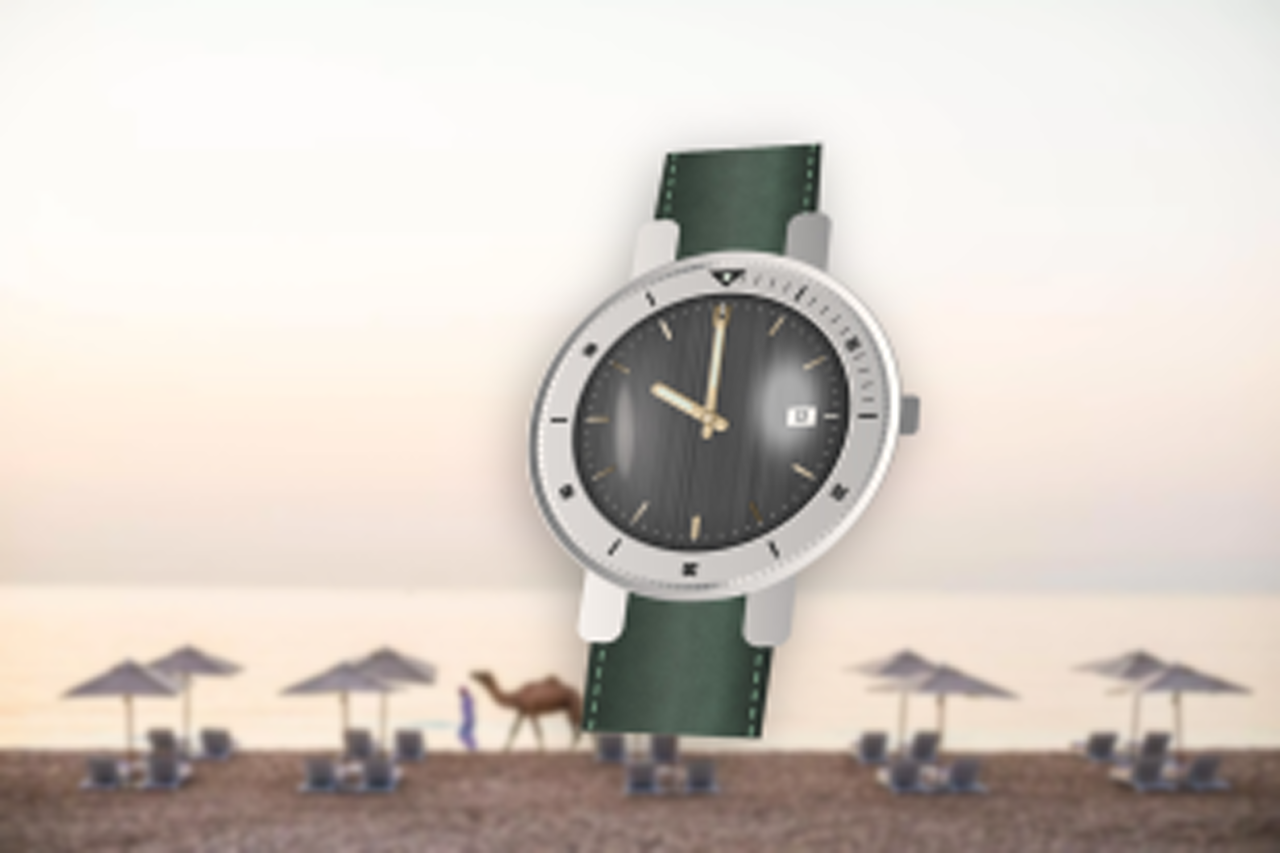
10:00
